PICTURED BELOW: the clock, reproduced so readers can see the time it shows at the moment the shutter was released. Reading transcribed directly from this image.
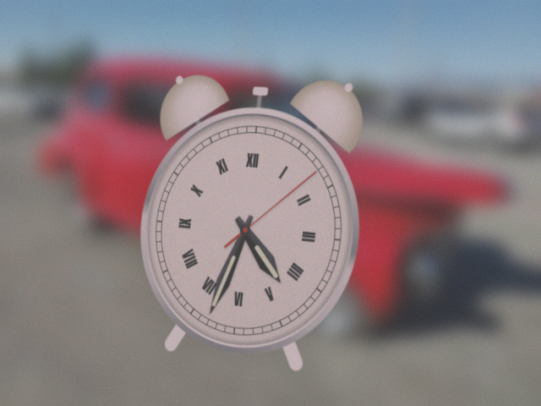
4:33:08
